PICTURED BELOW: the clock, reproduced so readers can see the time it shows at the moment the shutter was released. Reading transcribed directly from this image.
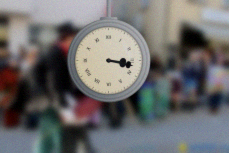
3:17
